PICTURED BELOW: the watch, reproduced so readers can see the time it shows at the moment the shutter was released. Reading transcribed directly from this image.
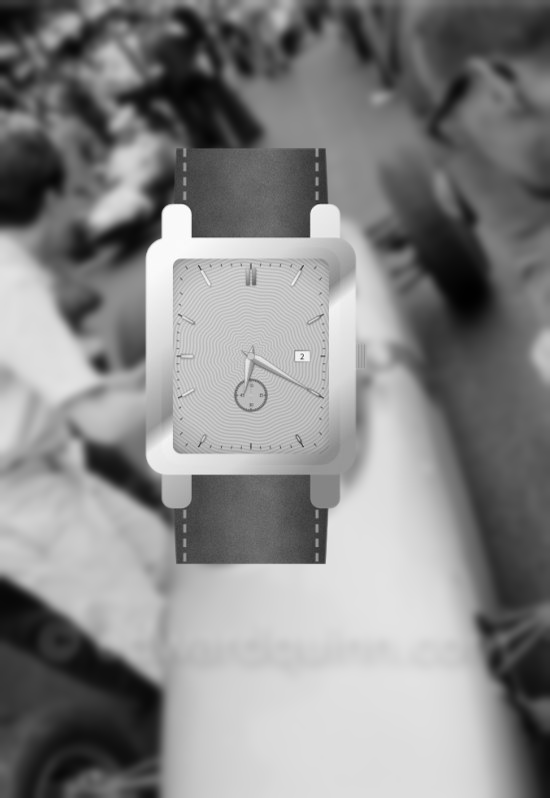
6:20
